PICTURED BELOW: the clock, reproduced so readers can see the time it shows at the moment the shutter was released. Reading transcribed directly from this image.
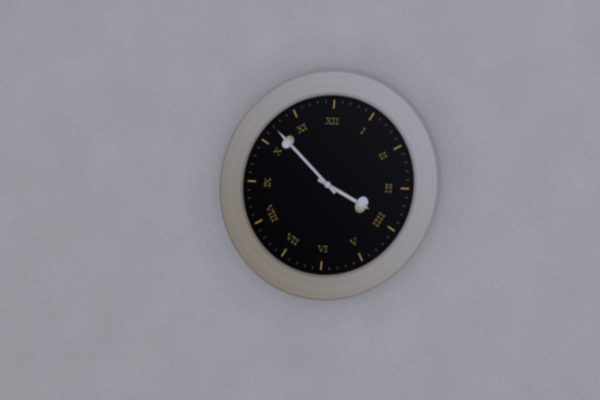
3:52
